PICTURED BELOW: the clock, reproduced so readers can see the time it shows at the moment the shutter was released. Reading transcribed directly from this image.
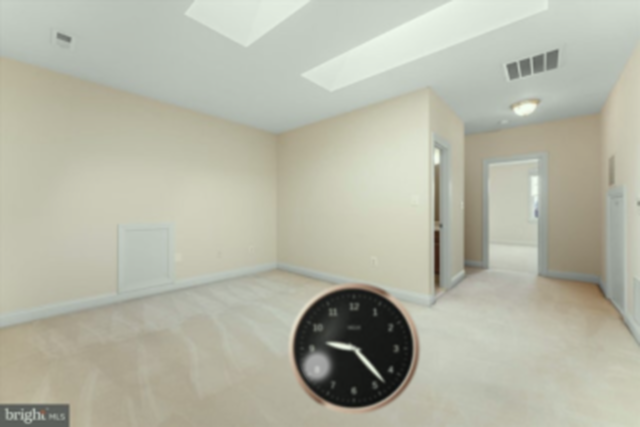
9:23
